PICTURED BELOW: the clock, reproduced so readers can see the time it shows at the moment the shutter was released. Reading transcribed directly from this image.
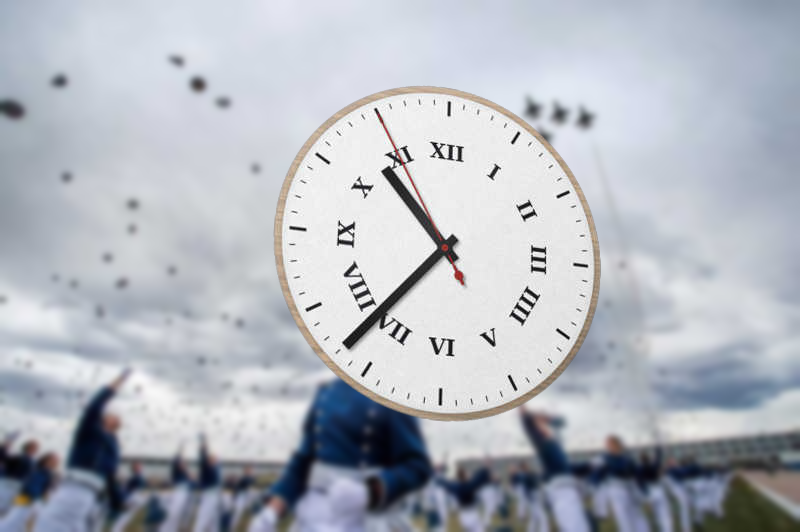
10:36:55
